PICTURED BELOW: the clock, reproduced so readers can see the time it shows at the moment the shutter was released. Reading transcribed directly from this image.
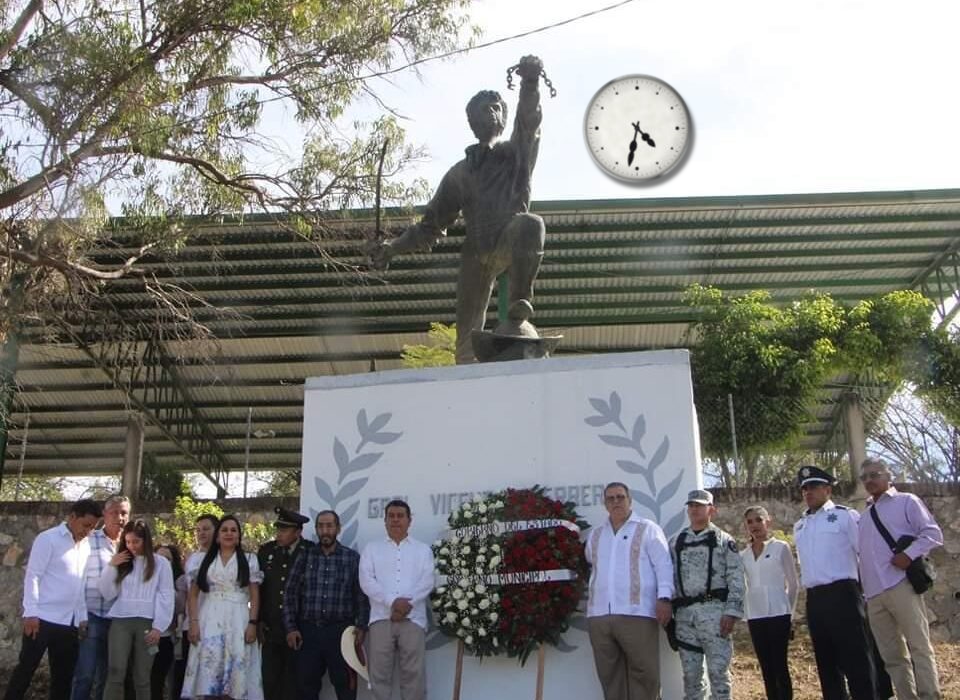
4:32
